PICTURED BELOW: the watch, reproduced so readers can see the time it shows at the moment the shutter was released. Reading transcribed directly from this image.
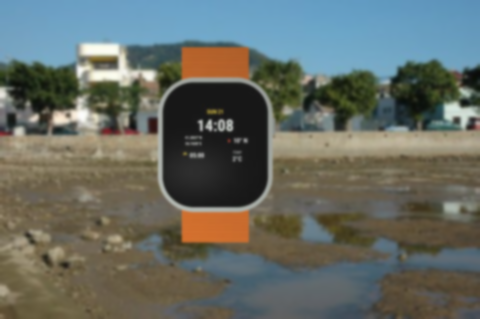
14:08
